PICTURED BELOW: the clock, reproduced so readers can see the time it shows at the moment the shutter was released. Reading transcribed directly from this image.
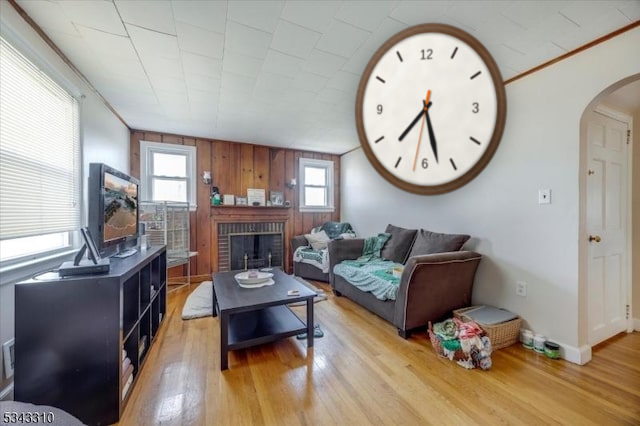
7:27:32
